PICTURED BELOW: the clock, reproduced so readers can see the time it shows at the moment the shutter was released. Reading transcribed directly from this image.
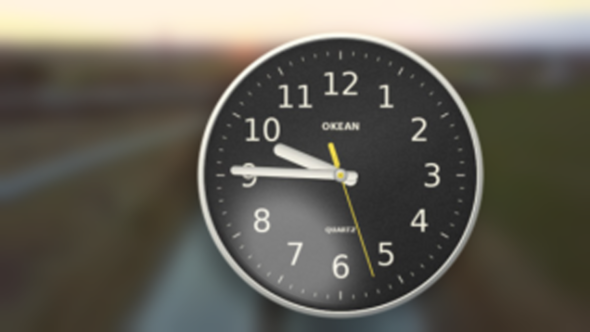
9:45:27
